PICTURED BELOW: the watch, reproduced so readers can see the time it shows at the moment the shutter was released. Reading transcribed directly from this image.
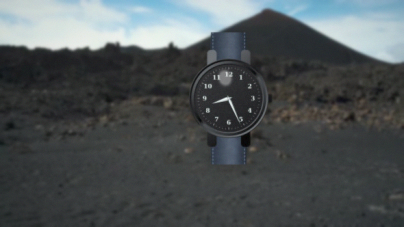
8:26
